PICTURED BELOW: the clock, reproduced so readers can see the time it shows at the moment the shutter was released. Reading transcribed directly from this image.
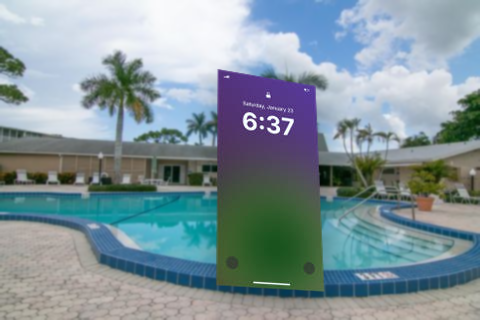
6:37
